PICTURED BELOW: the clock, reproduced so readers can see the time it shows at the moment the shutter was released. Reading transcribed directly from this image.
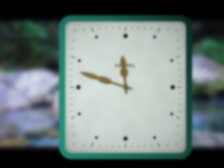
11:48
